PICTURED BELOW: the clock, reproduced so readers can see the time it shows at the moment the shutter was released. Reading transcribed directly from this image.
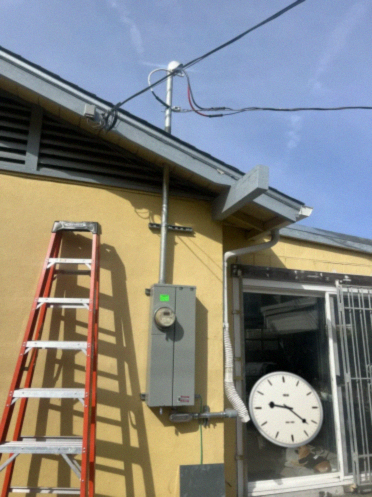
9:22
